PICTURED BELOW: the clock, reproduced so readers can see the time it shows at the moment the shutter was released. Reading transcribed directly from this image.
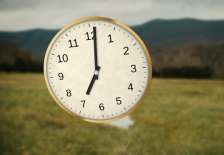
7:01
